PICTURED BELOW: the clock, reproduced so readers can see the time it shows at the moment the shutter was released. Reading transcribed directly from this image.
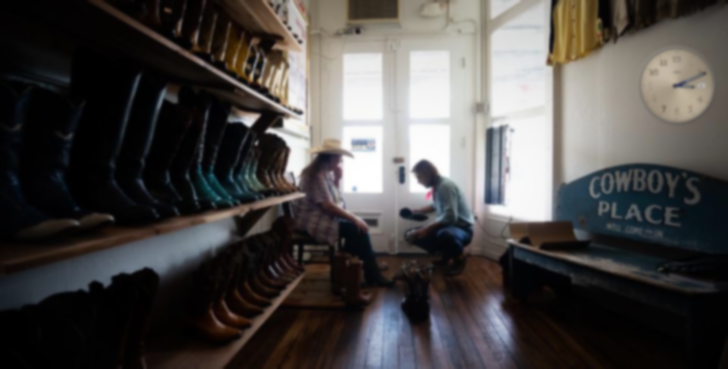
3:11
